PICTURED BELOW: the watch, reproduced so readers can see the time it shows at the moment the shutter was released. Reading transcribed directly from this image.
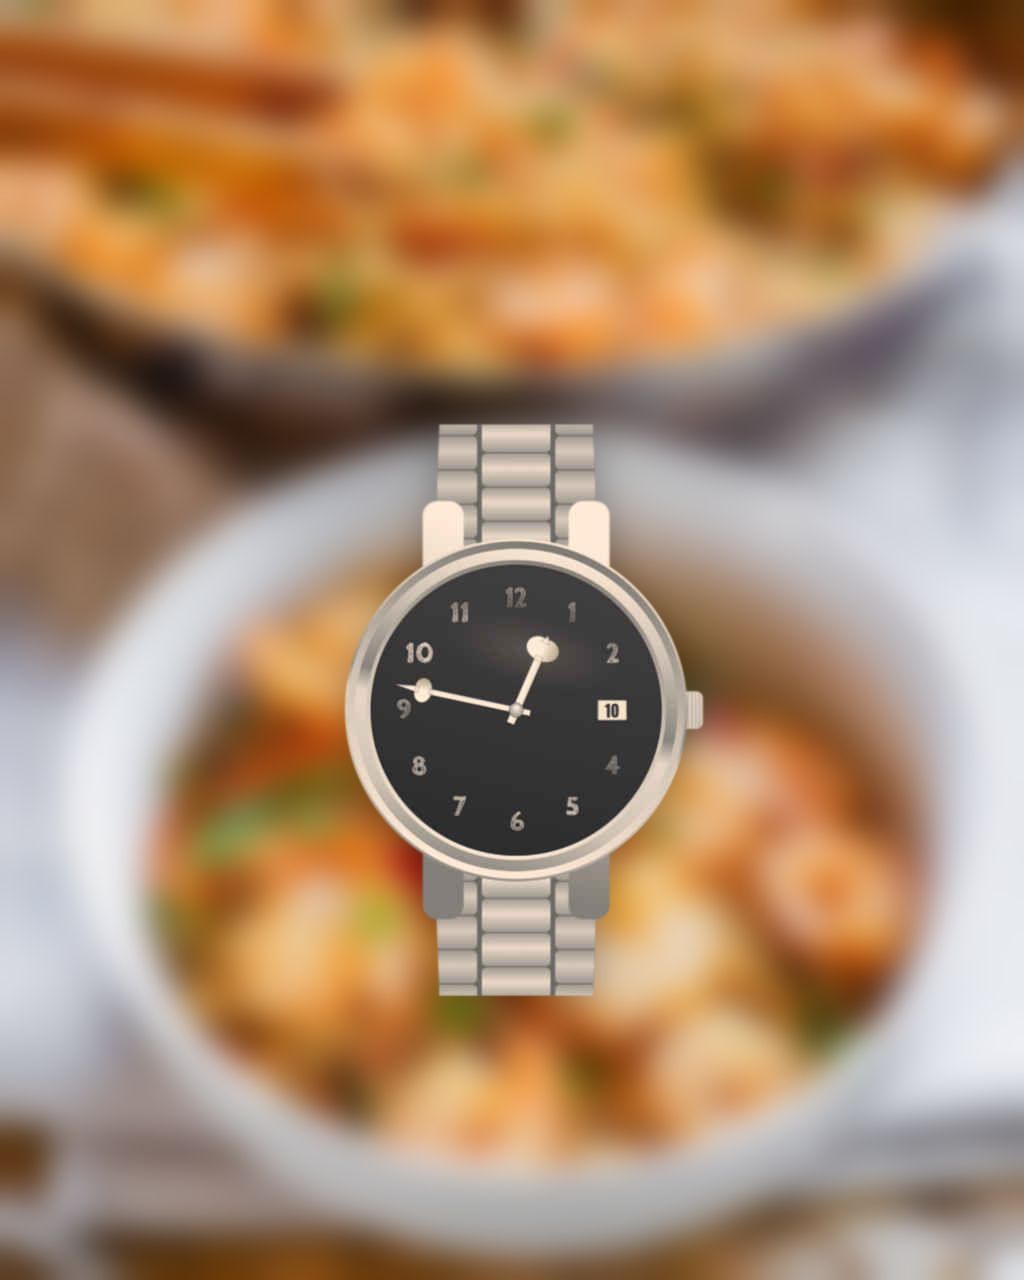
12:47
